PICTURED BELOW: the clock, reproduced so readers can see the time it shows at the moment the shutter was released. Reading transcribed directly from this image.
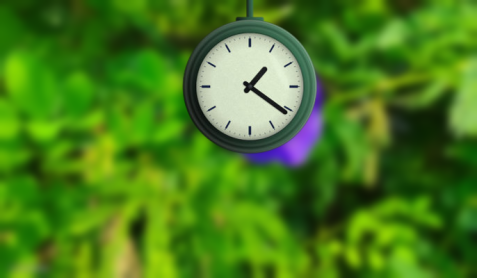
1:21
